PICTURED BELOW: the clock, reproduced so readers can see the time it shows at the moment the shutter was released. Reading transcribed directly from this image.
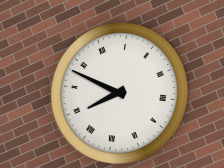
8:53
